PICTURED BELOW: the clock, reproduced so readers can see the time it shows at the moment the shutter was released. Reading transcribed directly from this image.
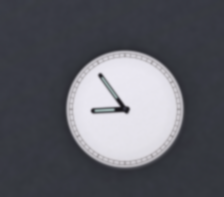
8:54
